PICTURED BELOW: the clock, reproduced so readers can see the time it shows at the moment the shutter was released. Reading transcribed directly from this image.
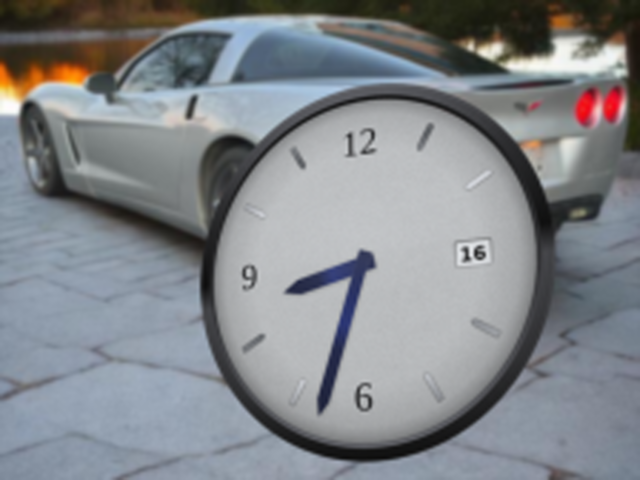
8:33
